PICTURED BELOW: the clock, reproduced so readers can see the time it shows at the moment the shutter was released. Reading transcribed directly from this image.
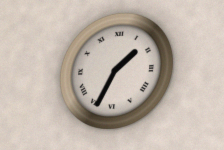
1:34
